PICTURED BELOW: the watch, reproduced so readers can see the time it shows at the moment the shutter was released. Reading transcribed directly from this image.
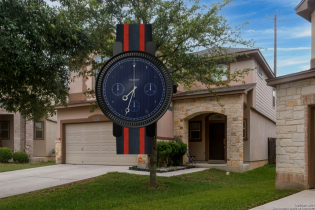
7:33
